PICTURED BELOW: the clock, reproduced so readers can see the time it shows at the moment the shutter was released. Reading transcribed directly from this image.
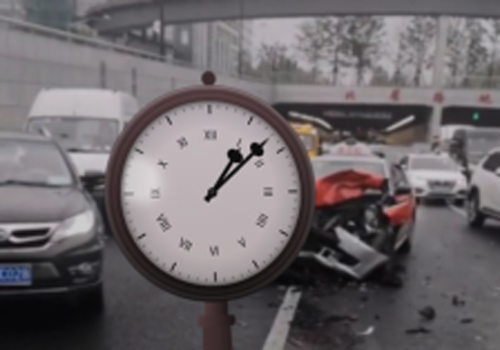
1:08
